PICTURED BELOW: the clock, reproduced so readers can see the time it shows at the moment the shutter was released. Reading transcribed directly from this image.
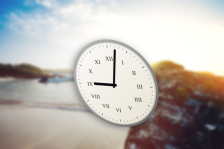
9:02
